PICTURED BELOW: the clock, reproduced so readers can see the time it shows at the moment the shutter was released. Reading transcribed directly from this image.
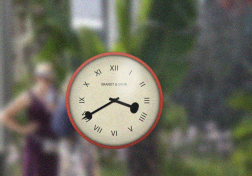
3:40
